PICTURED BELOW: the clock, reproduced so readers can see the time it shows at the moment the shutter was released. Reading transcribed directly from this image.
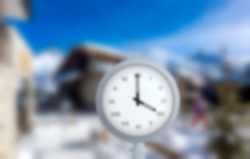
4:00
